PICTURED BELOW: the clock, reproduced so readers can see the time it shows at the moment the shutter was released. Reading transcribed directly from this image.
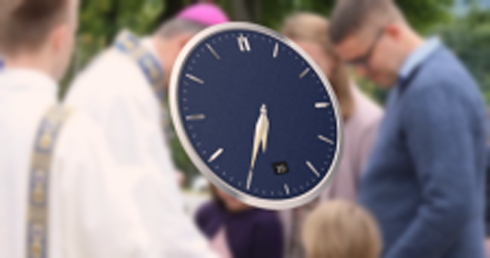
6:35
